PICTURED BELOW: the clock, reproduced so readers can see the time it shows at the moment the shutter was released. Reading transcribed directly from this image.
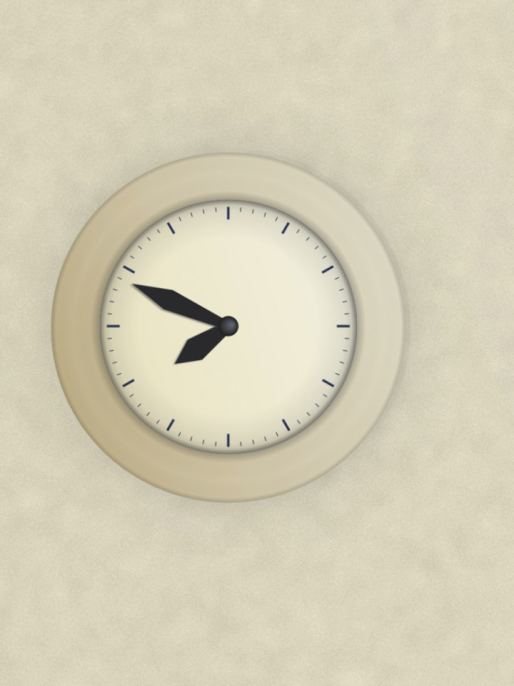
7:49
